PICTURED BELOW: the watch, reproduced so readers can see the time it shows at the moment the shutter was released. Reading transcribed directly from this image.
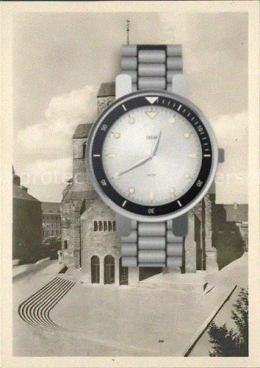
12:40
